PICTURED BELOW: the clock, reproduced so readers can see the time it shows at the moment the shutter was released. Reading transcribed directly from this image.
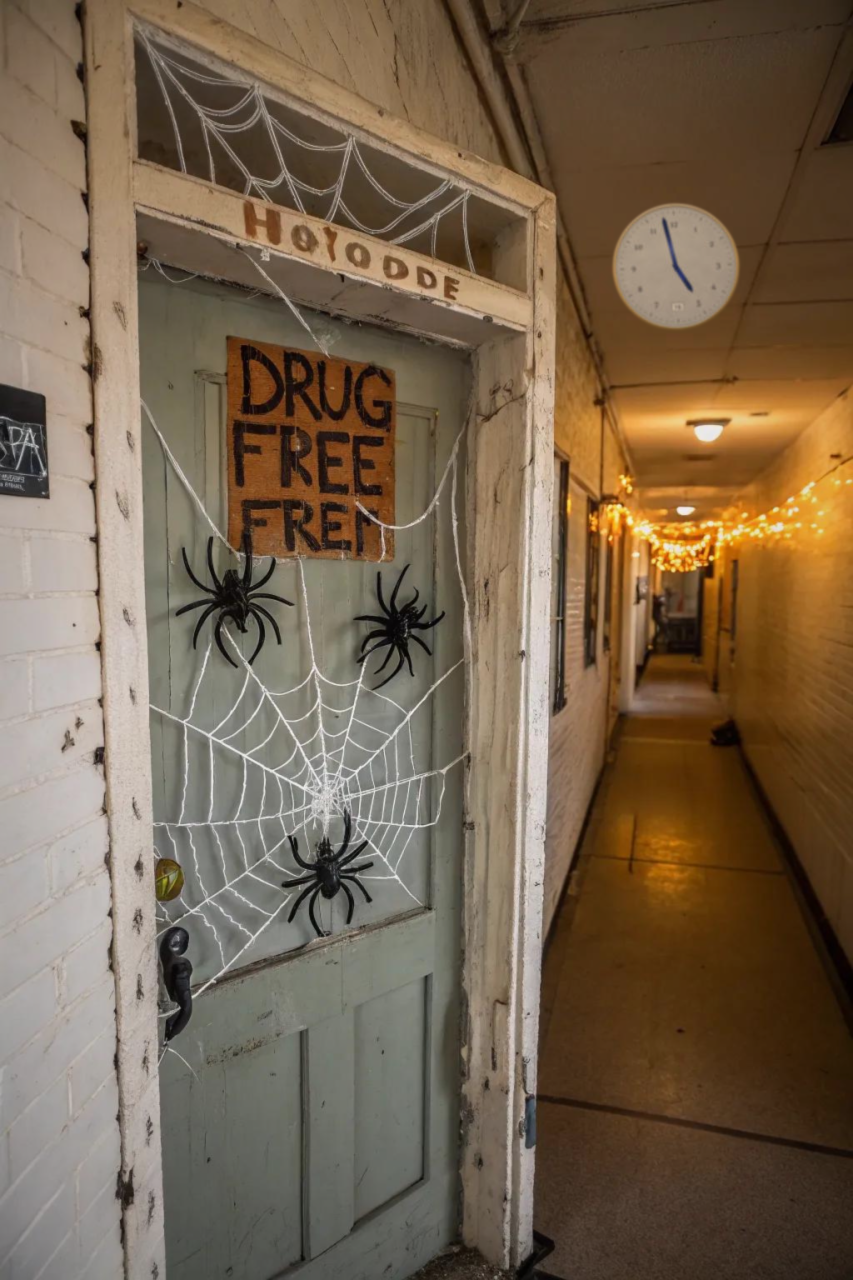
4:58
